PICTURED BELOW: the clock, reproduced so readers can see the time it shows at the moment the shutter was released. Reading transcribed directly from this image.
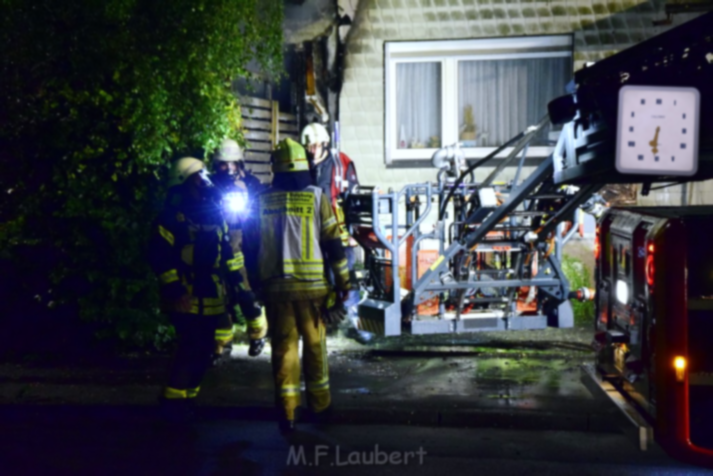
6:31
